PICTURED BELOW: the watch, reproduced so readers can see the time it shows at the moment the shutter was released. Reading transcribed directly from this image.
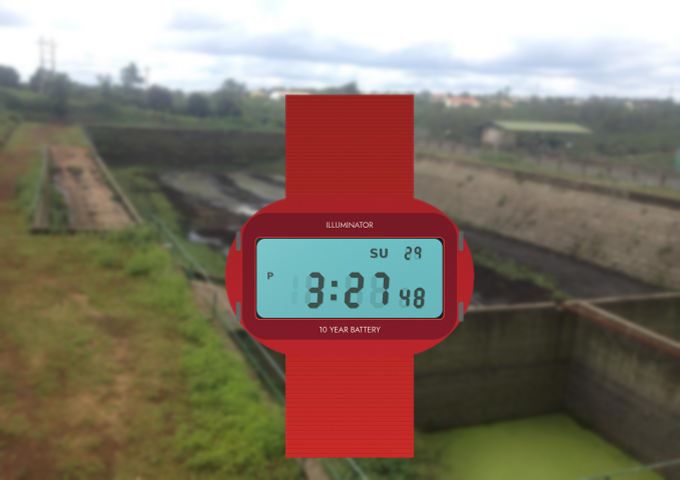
3:27:48
